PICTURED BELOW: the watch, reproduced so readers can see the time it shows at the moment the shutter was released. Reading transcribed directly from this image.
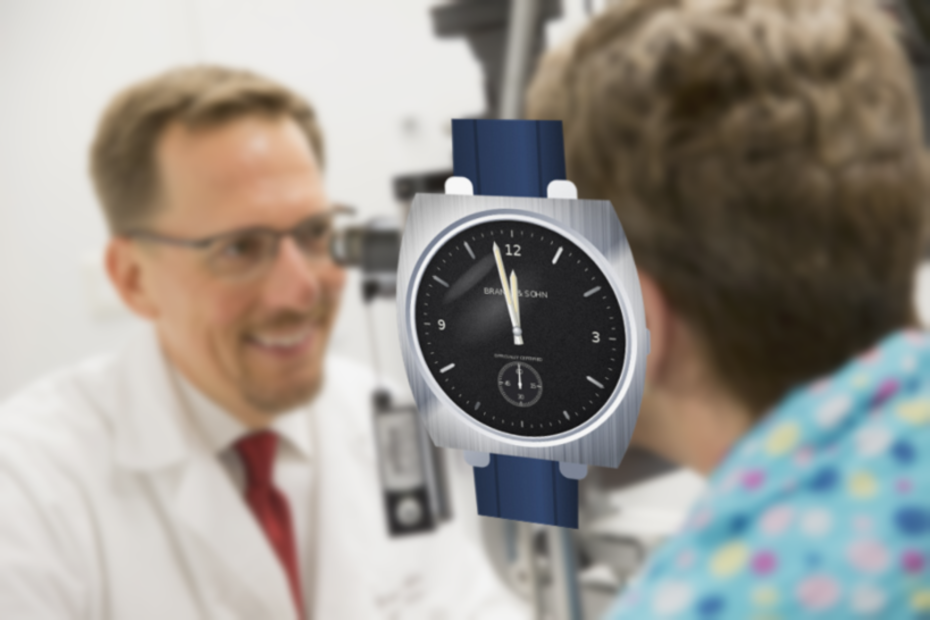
11:58
